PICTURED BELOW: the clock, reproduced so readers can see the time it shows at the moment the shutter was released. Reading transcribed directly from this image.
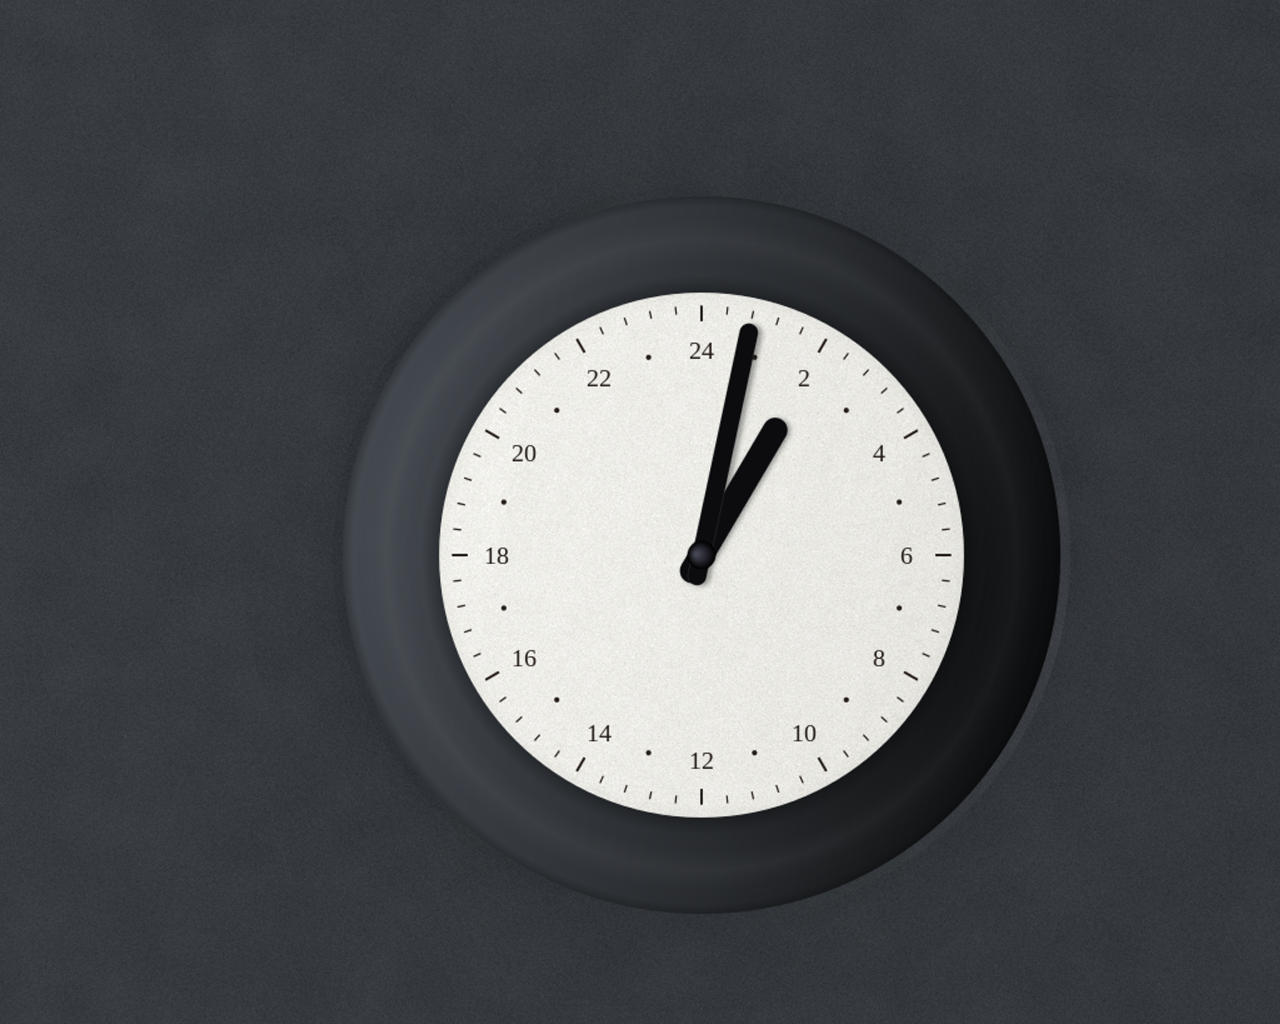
2:02
